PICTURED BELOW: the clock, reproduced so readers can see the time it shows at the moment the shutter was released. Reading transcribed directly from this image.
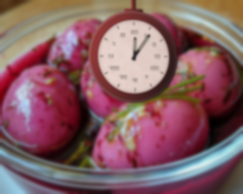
12:06
